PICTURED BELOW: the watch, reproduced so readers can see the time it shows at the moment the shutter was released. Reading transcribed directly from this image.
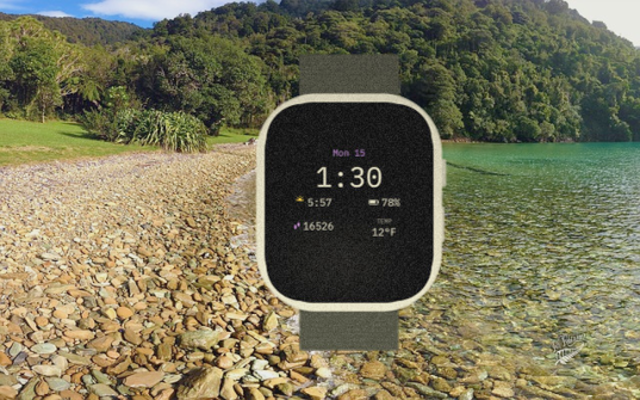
1:30
